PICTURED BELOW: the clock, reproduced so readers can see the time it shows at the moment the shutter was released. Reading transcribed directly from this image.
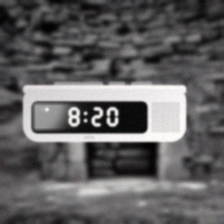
8:20
